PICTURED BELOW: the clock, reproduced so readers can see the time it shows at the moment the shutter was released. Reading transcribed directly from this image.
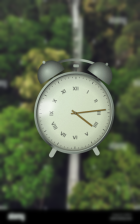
4:14
